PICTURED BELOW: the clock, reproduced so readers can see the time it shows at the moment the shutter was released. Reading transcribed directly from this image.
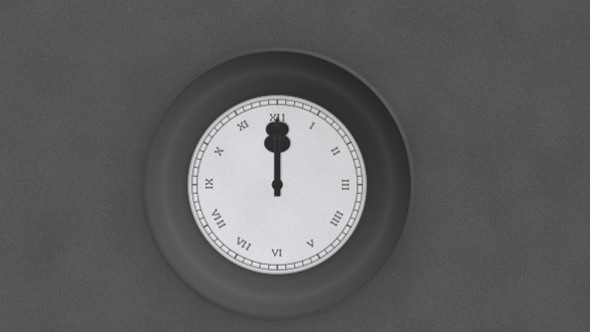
12:00
